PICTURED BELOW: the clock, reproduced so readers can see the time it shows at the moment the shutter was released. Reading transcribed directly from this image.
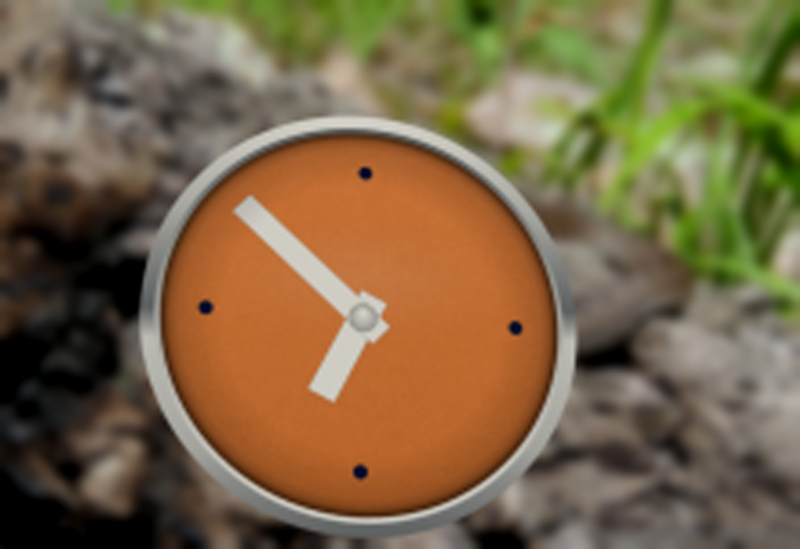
6:52
